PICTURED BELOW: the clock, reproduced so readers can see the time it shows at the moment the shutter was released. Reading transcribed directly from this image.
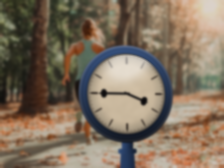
3:45
